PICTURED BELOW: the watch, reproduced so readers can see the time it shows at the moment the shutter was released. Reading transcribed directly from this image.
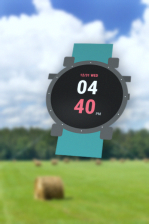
4:40
